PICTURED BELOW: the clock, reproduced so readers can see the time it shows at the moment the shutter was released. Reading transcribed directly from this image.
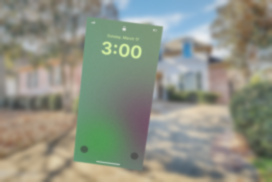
3:00
